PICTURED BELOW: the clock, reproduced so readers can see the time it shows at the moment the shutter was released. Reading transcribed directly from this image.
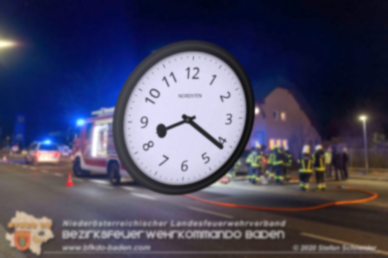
8:21
